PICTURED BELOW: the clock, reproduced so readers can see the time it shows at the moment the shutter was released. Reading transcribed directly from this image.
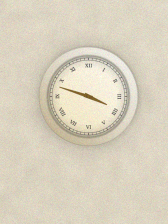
3:48
